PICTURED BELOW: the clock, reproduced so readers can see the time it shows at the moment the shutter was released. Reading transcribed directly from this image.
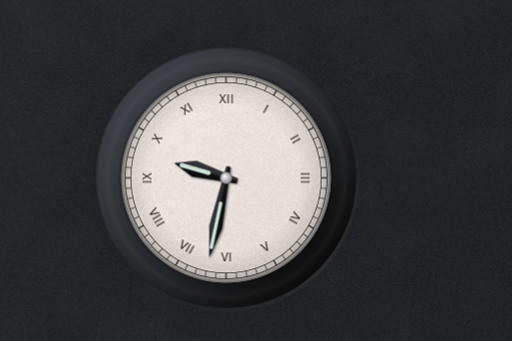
9:32
